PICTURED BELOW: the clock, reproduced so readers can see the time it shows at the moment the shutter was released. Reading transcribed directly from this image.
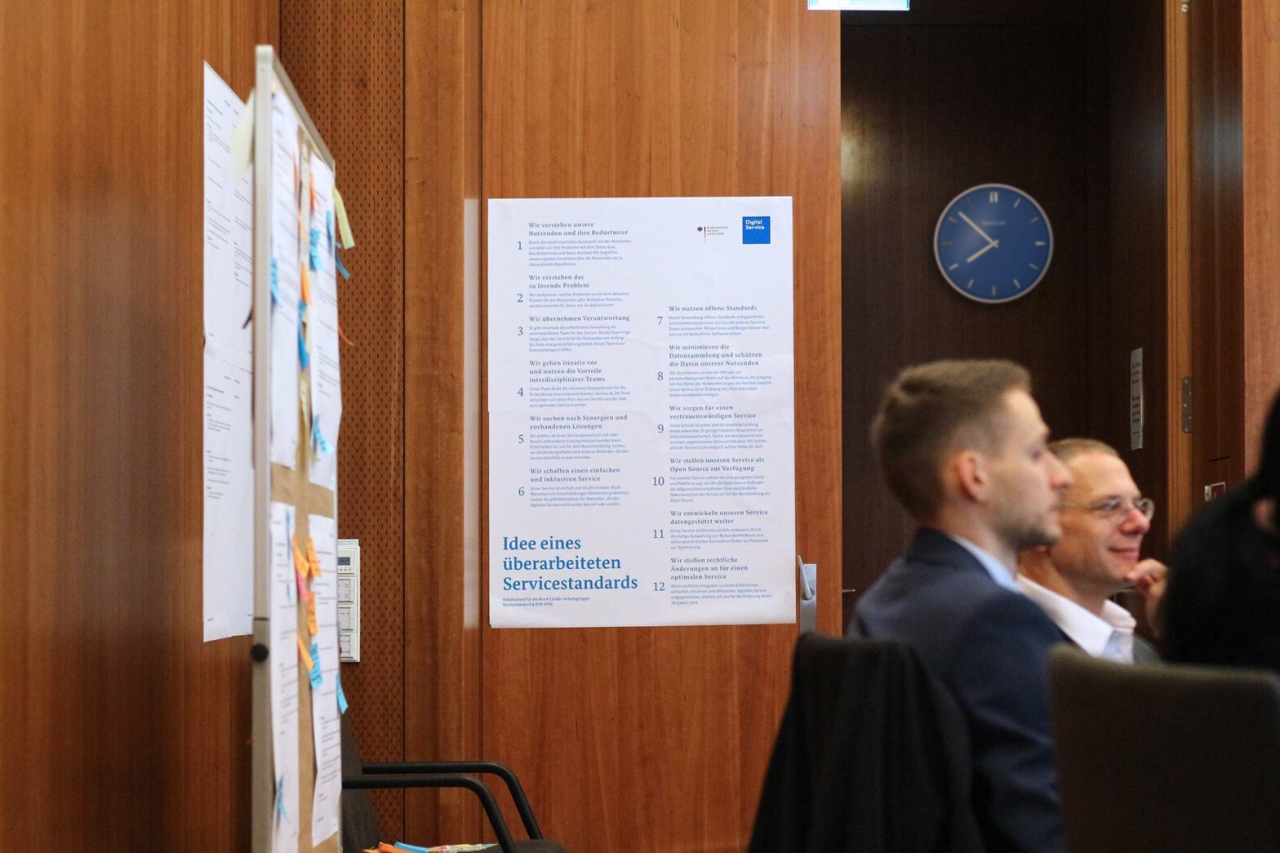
7:52
